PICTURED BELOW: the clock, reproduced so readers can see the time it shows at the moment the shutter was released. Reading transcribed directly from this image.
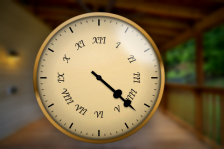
4:22
